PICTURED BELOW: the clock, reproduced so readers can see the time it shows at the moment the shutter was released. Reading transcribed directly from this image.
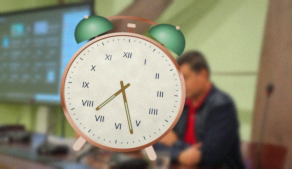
7:27
